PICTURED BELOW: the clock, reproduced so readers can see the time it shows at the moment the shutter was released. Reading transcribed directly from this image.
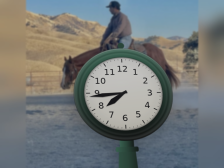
7:44
